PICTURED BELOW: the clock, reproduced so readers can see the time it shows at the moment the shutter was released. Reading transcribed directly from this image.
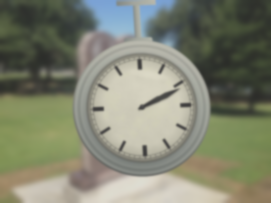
2:11
